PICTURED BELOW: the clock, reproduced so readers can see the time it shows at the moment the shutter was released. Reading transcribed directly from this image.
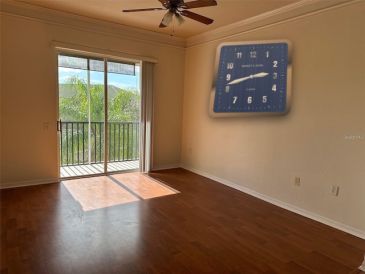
2:42
